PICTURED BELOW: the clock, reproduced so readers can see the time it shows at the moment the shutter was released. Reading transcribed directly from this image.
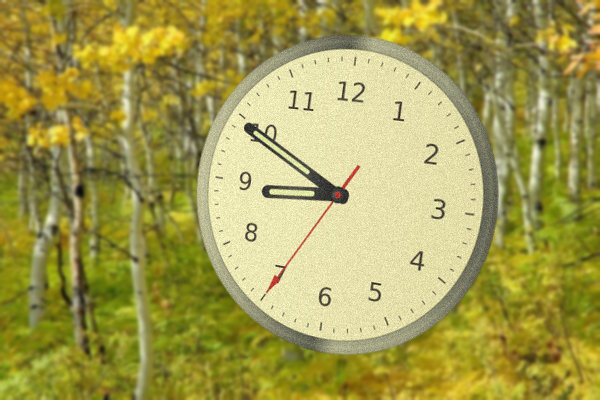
8:49:35
